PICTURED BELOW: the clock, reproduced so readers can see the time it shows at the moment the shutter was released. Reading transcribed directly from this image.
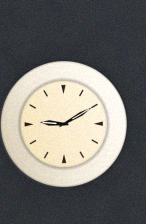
9:10
